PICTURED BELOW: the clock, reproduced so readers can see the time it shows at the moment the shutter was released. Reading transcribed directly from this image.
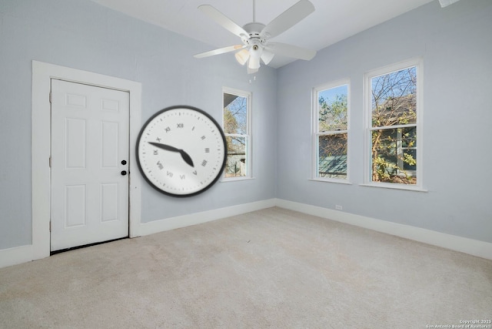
4:48
